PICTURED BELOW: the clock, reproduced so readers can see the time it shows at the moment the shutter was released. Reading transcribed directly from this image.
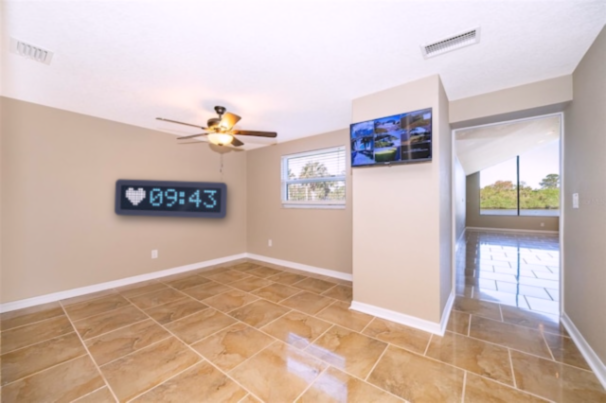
9:43
